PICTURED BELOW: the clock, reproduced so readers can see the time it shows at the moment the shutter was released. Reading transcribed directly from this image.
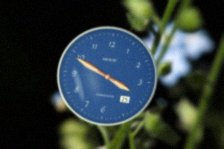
3:49
